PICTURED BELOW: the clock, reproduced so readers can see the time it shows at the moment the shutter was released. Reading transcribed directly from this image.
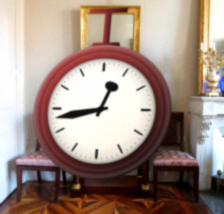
12:43
